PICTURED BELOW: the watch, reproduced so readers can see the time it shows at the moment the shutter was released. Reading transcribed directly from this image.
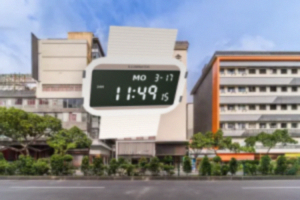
11:49
